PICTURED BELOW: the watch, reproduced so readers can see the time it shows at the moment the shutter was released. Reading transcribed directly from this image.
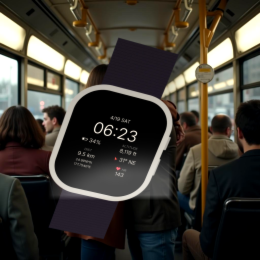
6:23
